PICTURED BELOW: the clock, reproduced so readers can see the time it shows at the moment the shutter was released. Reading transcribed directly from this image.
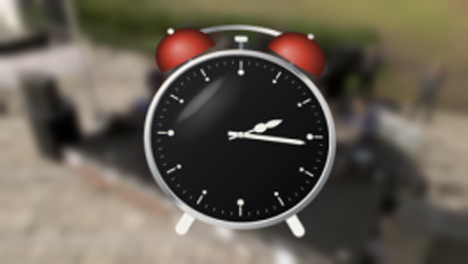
2:16
